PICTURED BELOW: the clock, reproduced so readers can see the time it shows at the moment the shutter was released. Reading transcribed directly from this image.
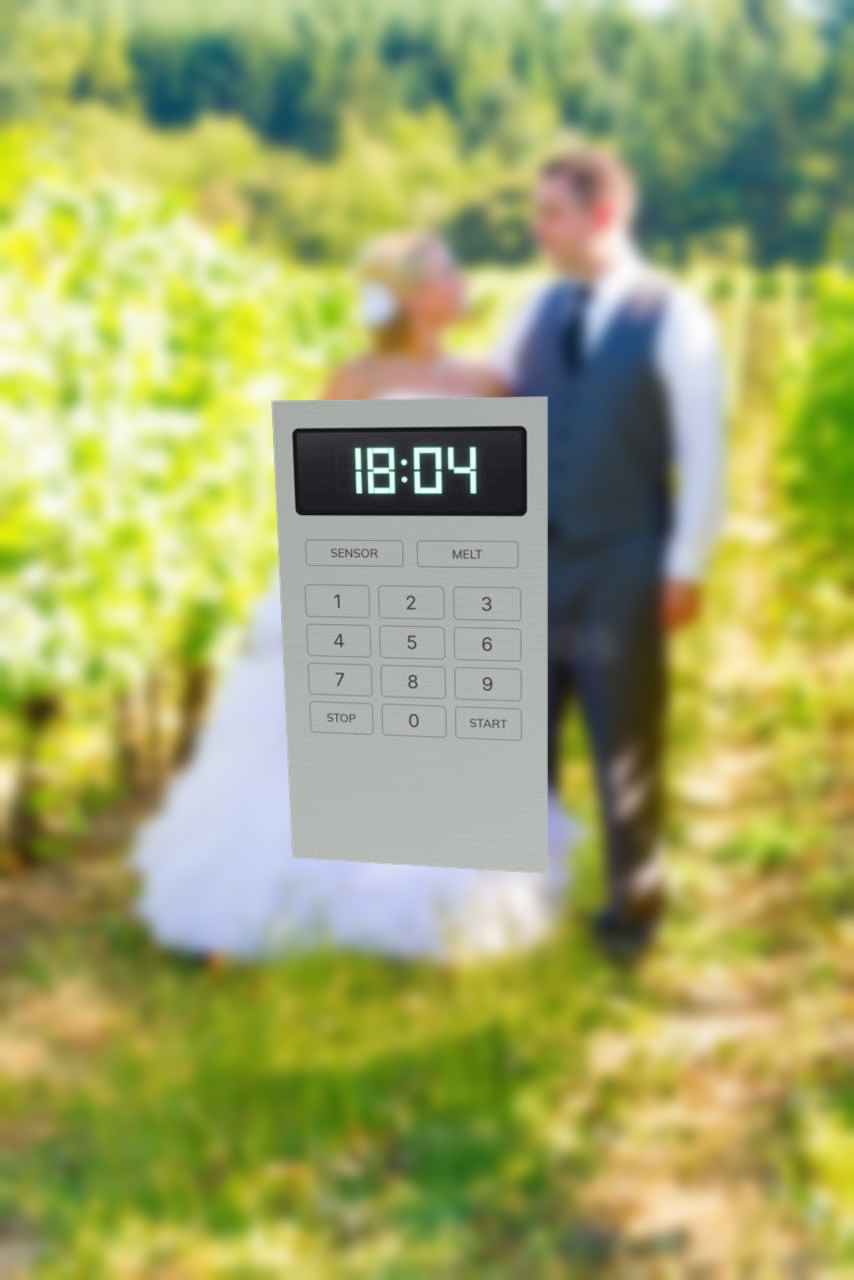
18:04
